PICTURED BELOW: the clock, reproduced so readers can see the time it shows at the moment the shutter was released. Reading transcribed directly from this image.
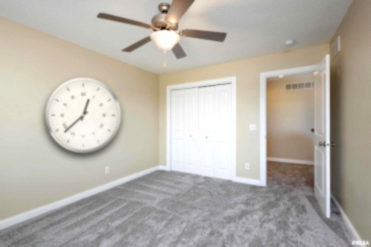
12:38
